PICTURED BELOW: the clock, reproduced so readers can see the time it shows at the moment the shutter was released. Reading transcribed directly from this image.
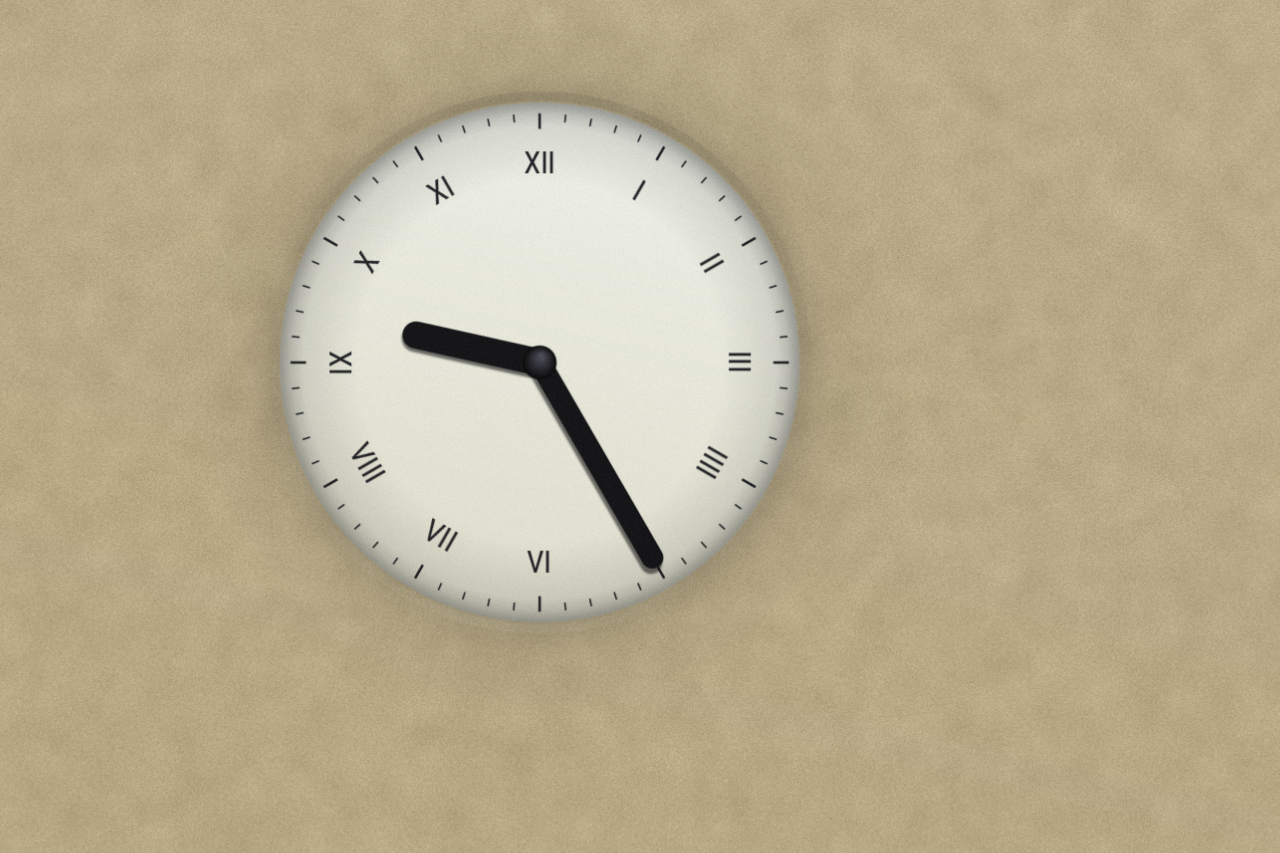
9:25
